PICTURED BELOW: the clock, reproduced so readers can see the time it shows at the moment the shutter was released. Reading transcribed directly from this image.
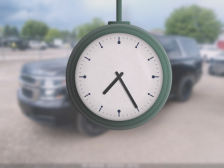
7:25
